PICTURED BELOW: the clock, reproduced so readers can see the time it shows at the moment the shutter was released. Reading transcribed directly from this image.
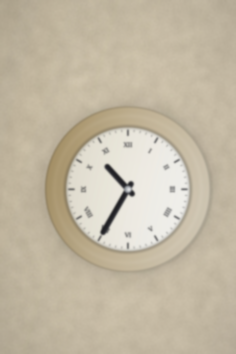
10:35
